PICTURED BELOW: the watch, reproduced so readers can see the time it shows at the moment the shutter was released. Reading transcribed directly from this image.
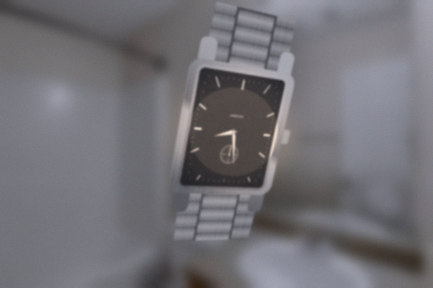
8:28
